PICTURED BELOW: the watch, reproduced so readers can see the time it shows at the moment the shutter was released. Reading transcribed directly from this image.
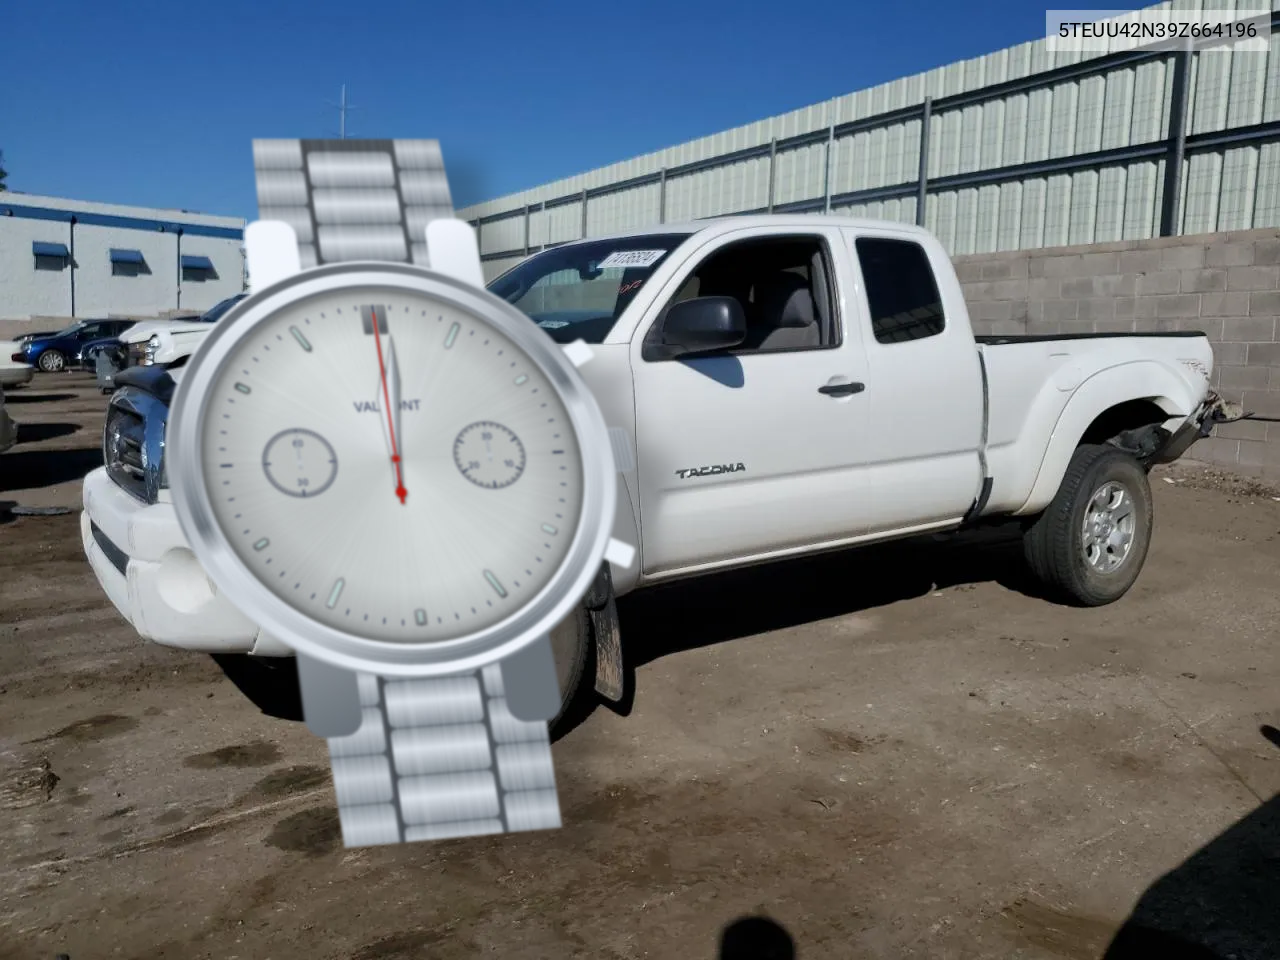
12:01
